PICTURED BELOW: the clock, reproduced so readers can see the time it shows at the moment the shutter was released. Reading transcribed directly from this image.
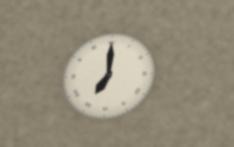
7:00
